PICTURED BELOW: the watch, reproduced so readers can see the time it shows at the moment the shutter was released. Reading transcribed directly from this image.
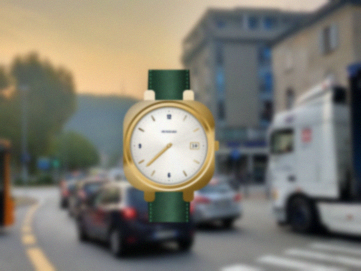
7:38
